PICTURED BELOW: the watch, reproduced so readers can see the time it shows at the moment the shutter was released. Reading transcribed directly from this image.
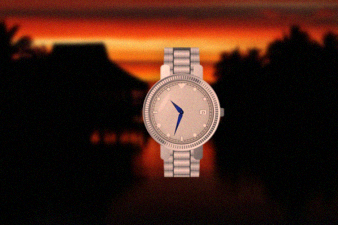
10:33
